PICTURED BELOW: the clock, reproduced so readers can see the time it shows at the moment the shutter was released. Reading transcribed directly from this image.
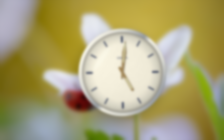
5:01
